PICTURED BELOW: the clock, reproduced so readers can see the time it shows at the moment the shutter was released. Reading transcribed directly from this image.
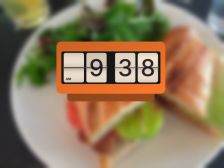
9:38
